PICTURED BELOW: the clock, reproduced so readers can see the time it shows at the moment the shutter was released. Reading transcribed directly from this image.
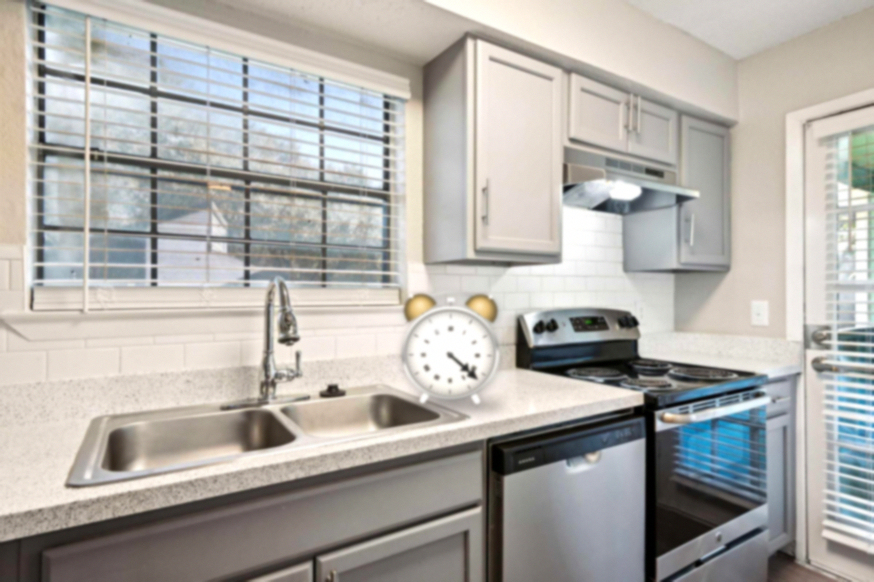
4:22
